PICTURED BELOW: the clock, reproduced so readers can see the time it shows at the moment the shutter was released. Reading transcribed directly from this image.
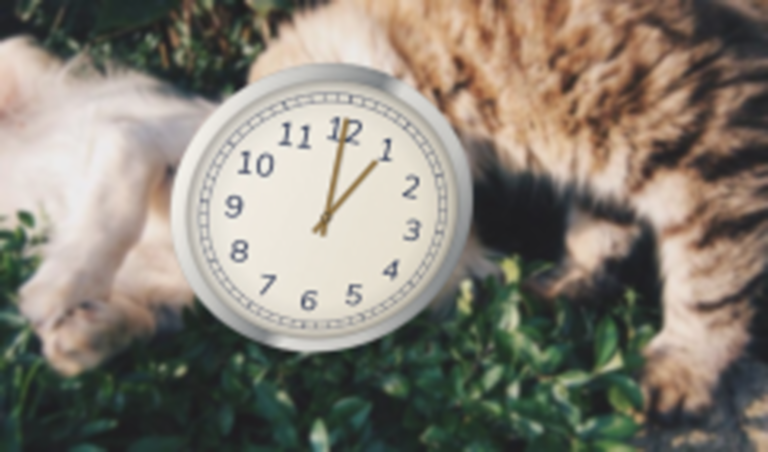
1:00
